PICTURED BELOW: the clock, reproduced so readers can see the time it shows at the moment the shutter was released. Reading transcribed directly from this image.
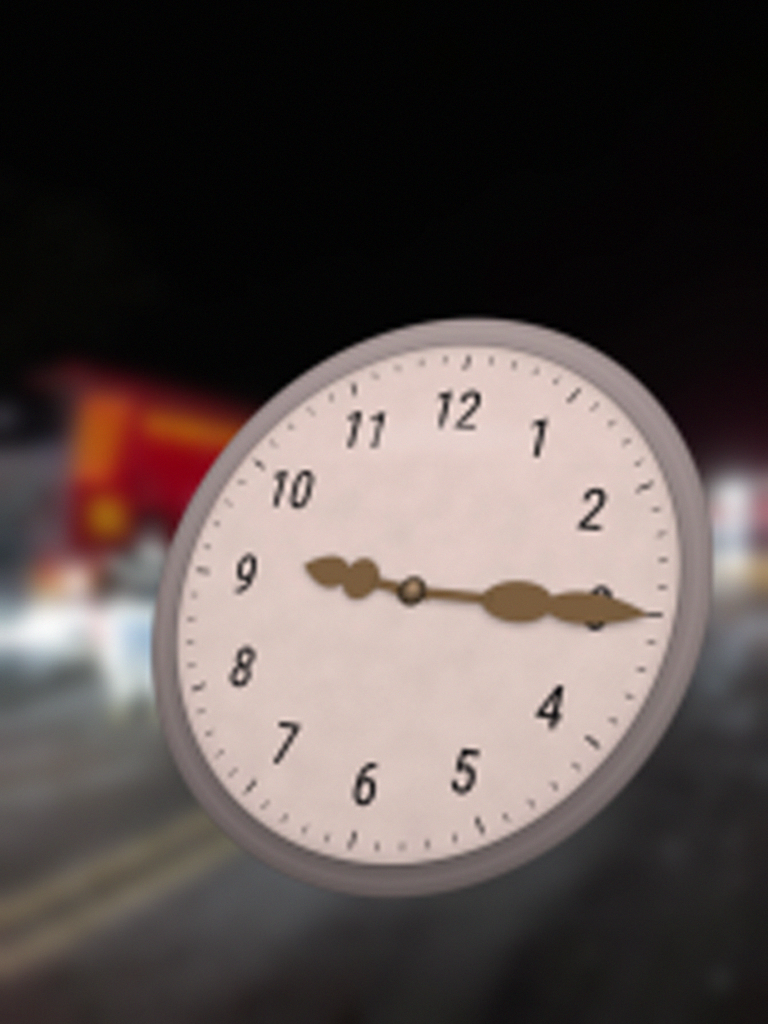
9:15
